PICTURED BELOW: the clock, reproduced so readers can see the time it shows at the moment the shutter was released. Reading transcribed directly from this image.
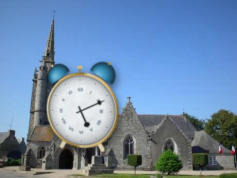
5:11
